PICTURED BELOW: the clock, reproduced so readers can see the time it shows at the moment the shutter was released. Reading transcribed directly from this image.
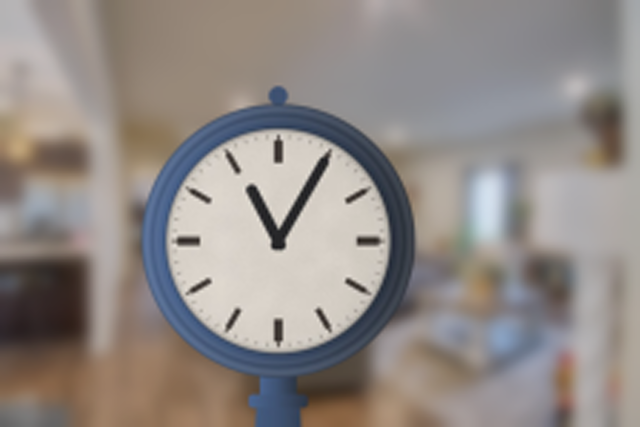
11:05
